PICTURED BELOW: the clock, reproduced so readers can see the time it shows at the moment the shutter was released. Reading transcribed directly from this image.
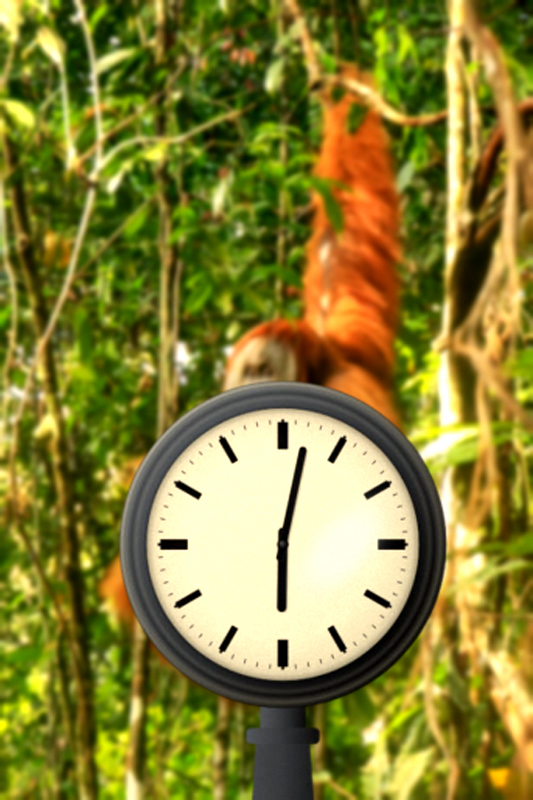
6:02
